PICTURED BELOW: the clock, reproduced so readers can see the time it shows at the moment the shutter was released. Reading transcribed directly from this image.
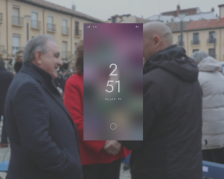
2:51
